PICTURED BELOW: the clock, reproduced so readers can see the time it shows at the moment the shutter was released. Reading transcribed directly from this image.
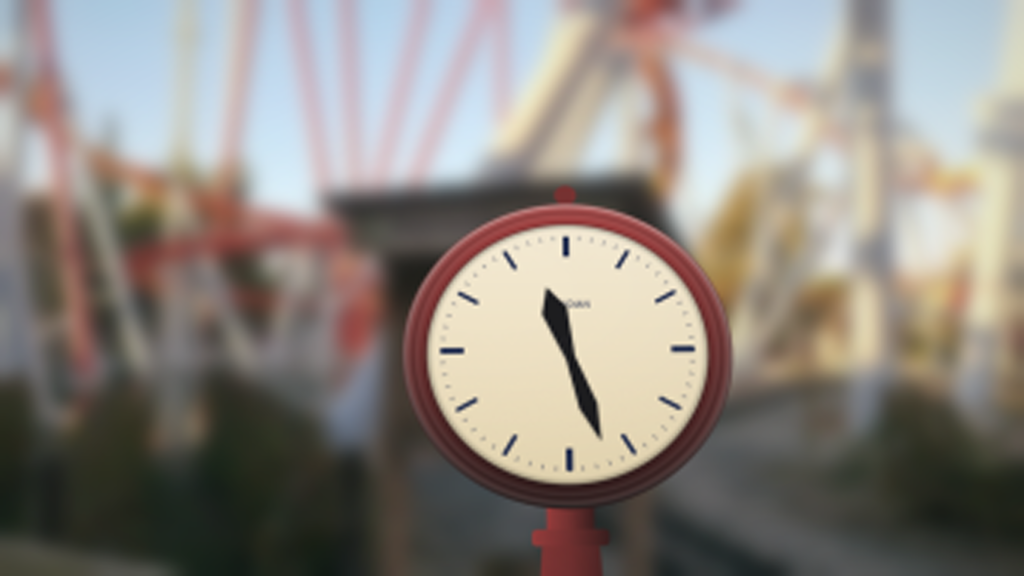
11:27
